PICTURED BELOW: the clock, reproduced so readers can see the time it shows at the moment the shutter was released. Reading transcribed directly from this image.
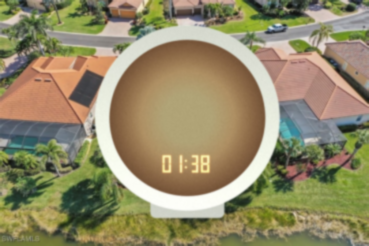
1:38
